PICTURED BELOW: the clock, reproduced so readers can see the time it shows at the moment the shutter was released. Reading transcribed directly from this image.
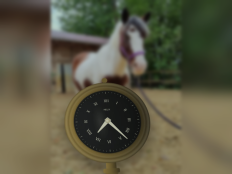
7:23
